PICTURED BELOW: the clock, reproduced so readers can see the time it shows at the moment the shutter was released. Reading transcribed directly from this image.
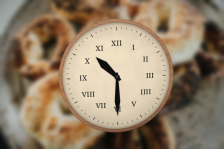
10:30
